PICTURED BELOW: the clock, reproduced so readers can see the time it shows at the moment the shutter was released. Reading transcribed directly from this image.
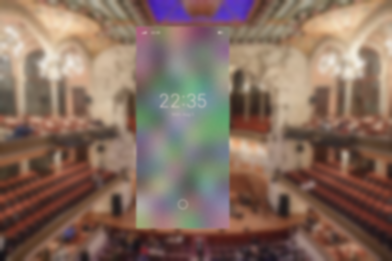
22:35
